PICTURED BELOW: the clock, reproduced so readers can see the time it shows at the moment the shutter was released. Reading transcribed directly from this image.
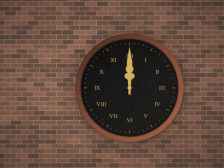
12:00
